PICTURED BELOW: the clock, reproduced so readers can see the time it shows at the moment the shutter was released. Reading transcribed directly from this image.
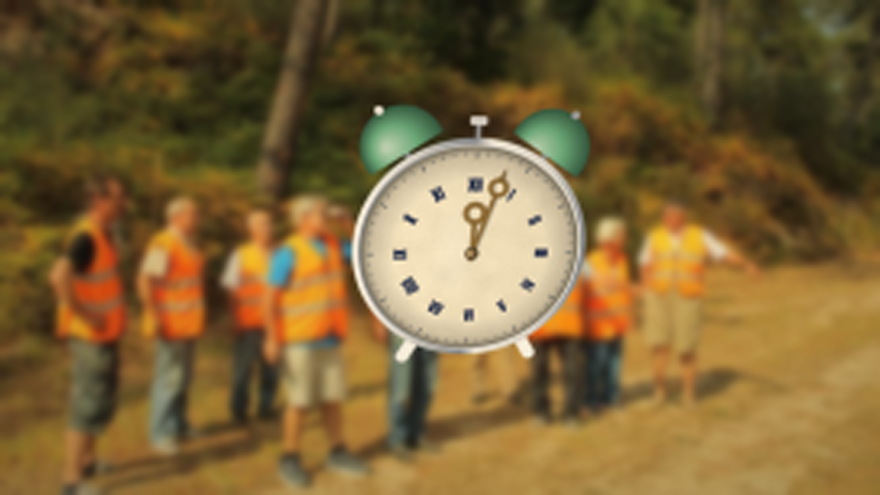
12:03
